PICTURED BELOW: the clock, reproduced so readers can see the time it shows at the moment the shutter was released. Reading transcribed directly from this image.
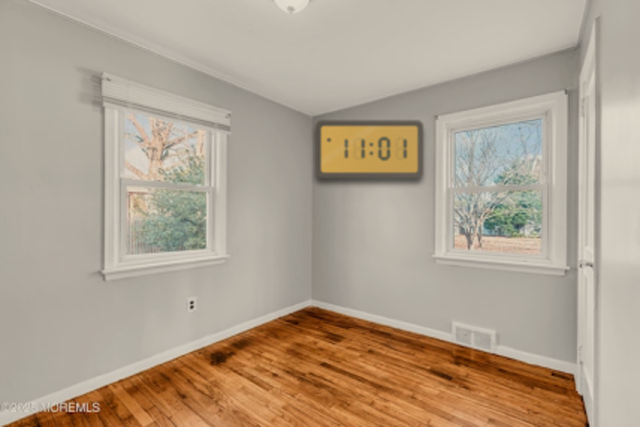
11:01
